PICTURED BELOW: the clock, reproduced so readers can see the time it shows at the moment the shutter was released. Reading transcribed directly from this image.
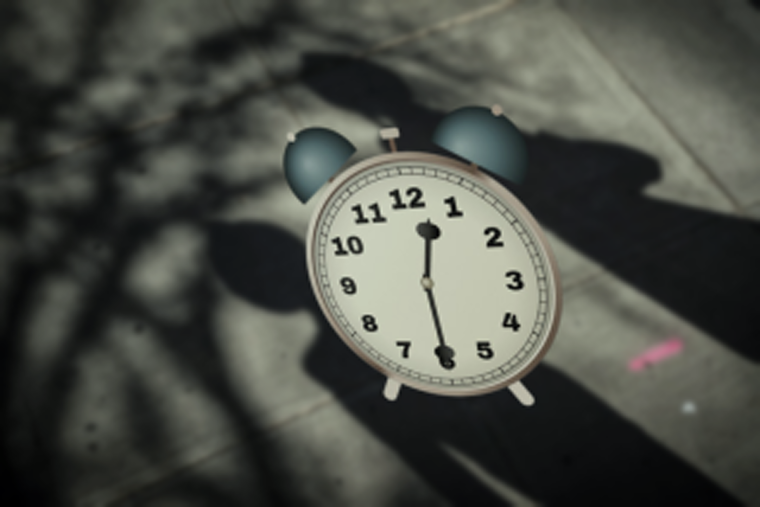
12:30
